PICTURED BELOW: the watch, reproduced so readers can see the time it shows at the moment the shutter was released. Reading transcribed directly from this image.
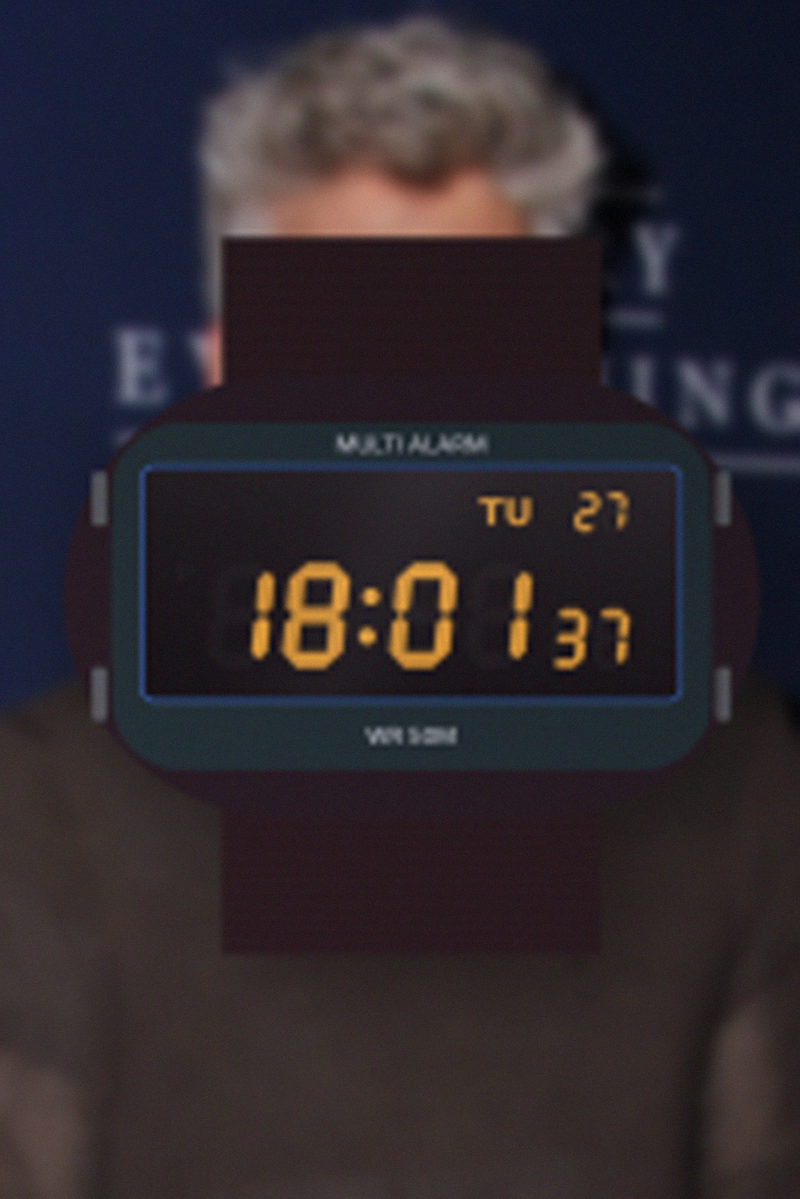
18:01:37
